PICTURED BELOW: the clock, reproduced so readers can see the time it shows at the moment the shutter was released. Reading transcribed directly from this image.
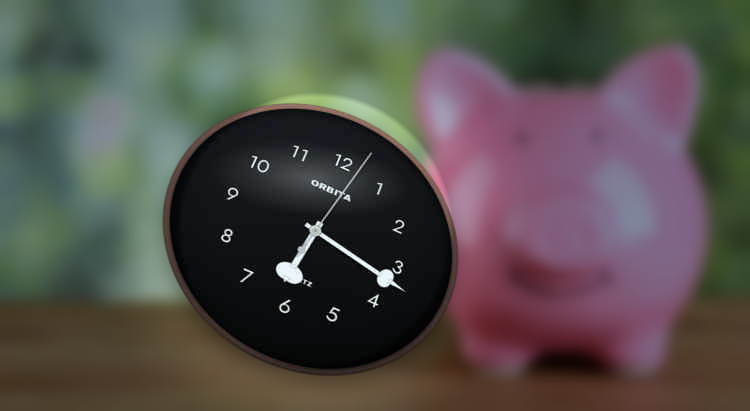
6:17:02
